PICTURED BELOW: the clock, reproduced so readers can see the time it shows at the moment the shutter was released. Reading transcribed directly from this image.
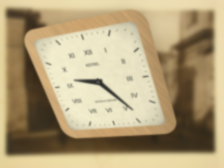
9:24
